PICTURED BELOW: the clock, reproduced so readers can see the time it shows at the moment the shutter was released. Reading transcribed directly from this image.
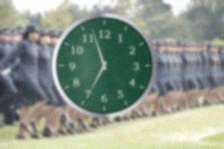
6:57
